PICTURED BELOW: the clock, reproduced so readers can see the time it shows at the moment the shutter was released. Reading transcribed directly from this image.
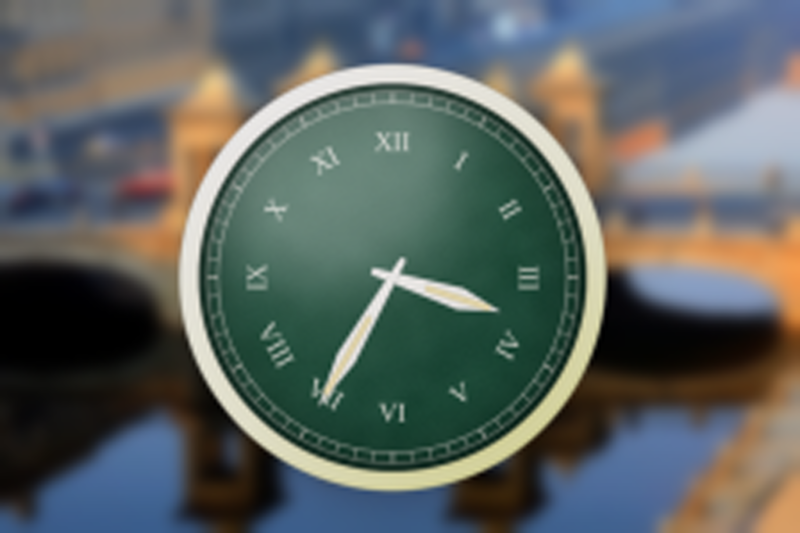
3:35
